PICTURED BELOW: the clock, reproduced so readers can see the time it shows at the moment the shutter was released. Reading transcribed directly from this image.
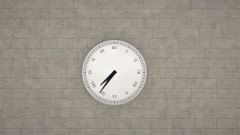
7:36
